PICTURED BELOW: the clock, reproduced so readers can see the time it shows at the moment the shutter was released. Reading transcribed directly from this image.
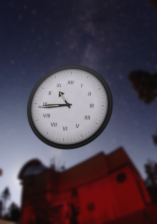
10:44
